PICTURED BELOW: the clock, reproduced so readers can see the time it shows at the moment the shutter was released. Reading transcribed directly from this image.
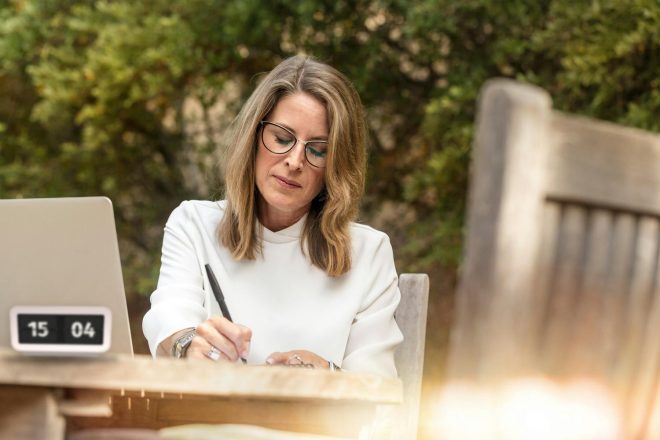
15:04
